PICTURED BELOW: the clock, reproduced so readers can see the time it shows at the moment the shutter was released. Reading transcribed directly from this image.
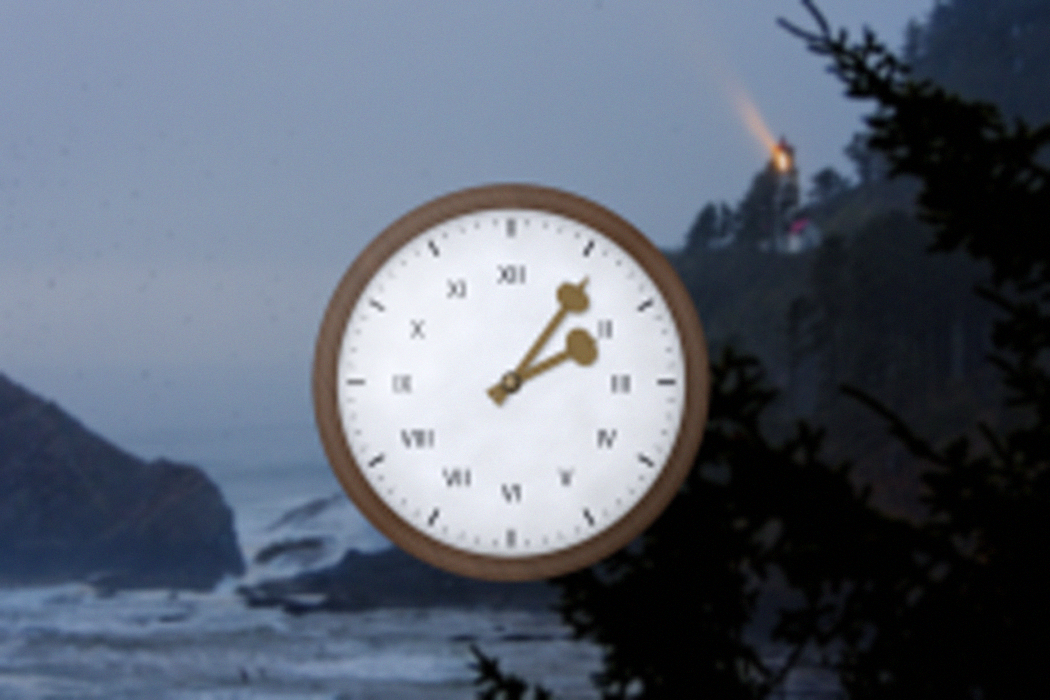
2:06
